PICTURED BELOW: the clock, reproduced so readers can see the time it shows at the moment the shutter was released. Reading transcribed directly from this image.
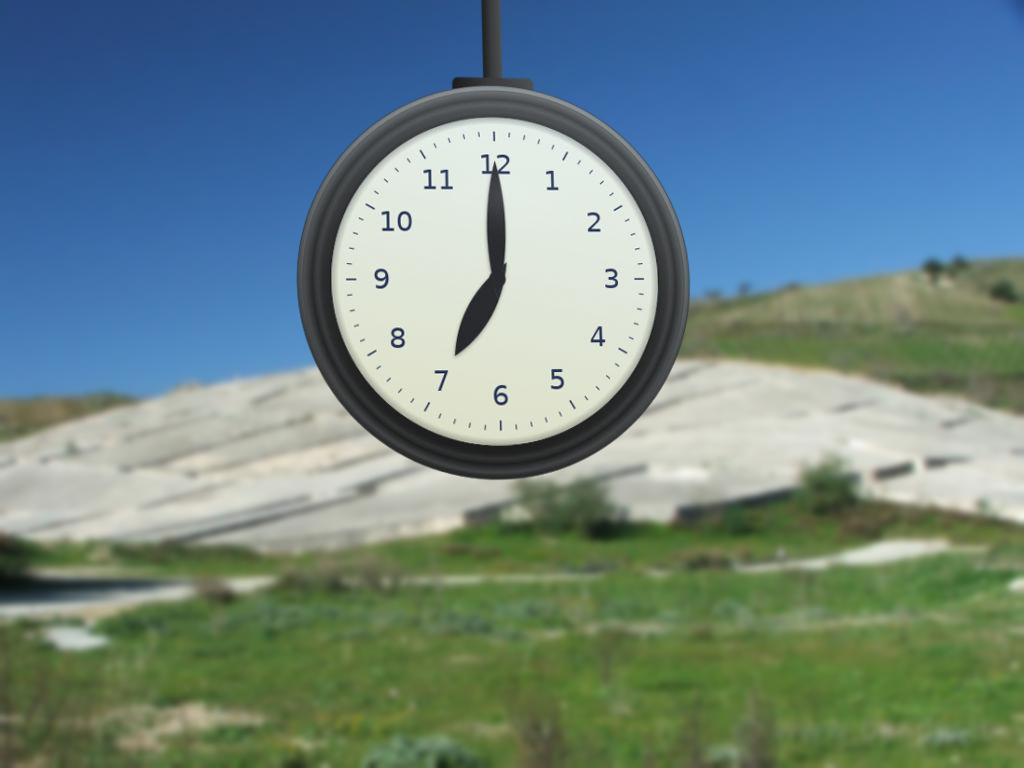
7:00
